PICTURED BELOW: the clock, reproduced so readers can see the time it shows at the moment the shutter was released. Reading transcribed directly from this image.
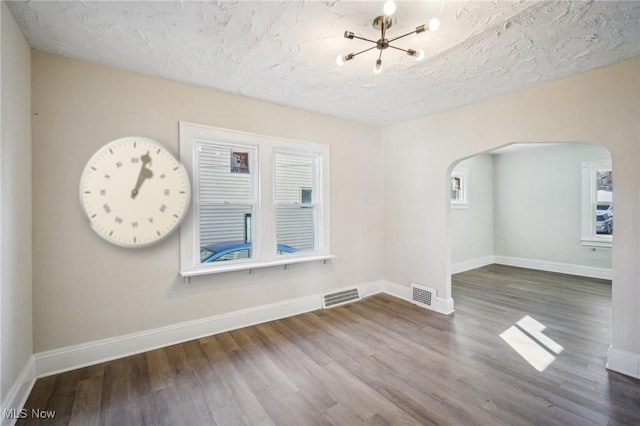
1:03
